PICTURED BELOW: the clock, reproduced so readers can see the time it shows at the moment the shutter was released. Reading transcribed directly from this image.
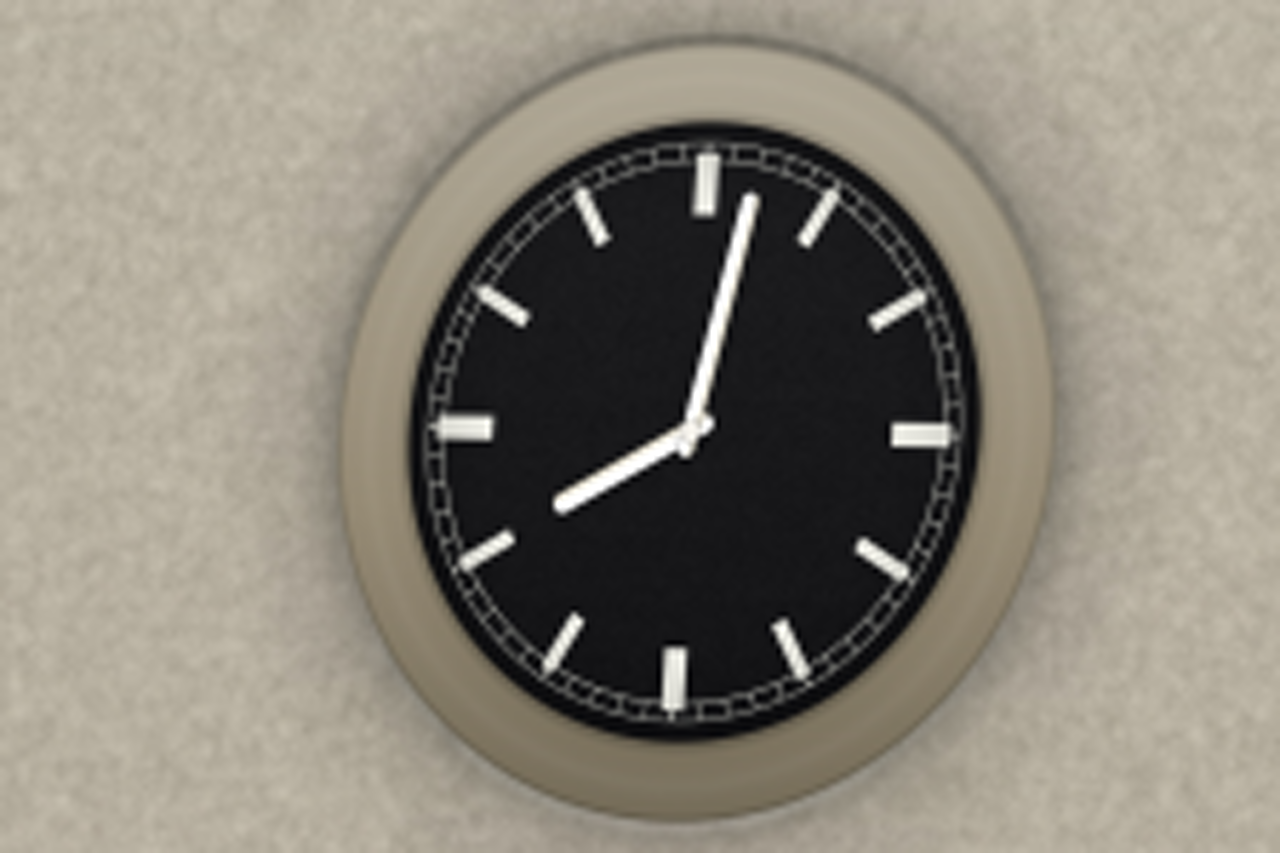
8:02
